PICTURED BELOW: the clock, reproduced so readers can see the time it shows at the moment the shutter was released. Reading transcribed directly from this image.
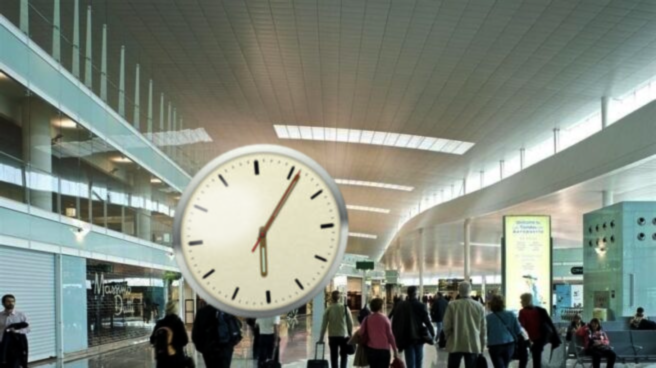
6:06:06
